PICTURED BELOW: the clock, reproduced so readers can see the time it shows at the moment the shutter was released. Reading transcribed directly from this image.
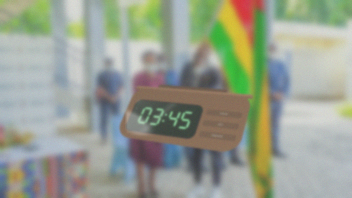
3:45
